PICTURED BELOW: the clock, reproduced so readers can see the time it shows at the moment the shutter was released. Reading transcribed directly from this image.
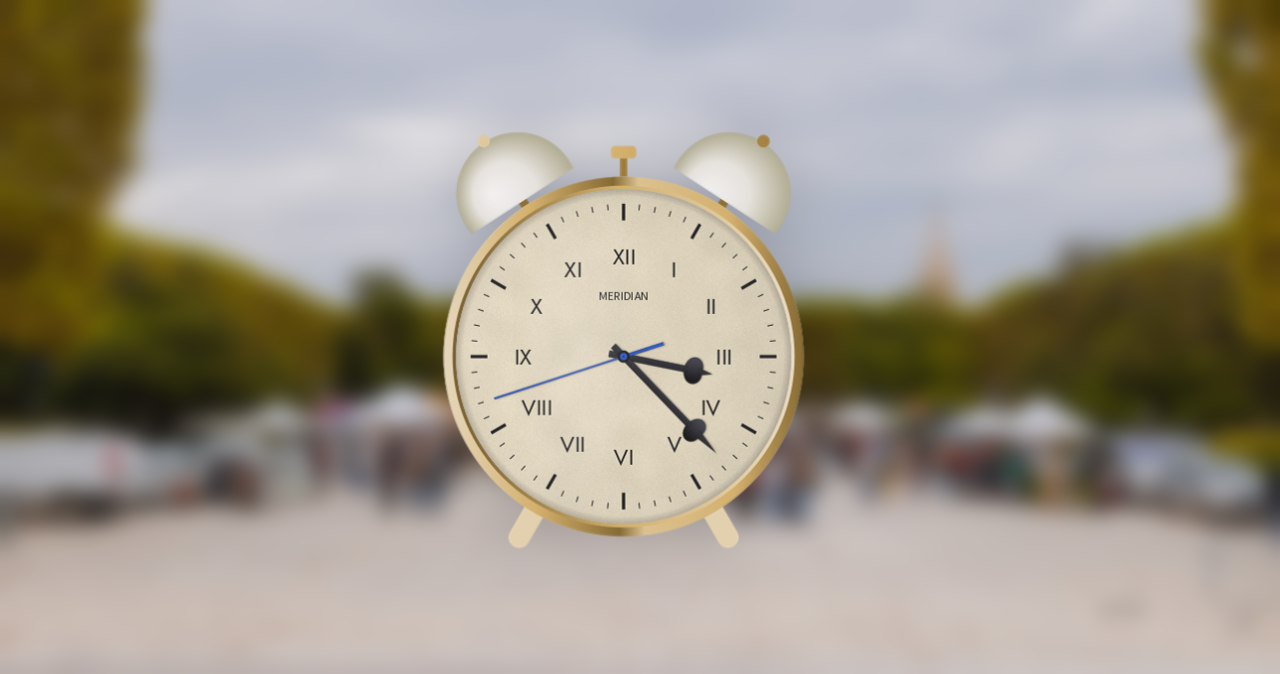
3:22:42
